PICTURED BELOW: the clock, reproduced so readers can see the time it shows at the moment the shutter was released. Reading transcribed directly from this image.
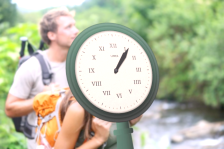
1:06
